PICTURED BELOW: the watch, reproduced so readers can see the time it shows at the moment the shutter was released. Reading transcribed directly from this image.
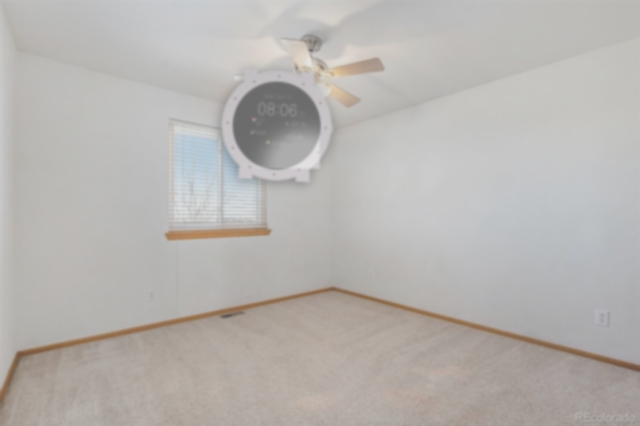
8:06
